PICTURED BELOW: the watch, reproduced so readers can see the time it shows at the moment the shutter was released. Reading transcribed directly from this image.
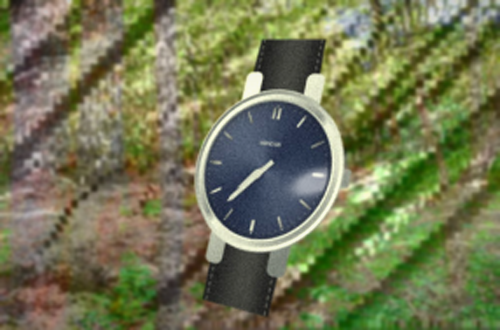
7:37
